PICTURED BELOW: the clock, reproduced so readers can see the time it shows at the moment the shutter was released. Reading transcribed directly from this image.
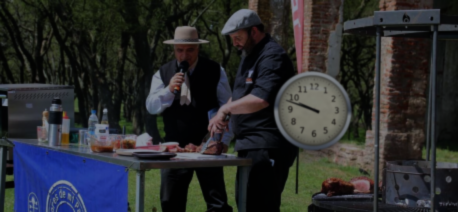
9:48
